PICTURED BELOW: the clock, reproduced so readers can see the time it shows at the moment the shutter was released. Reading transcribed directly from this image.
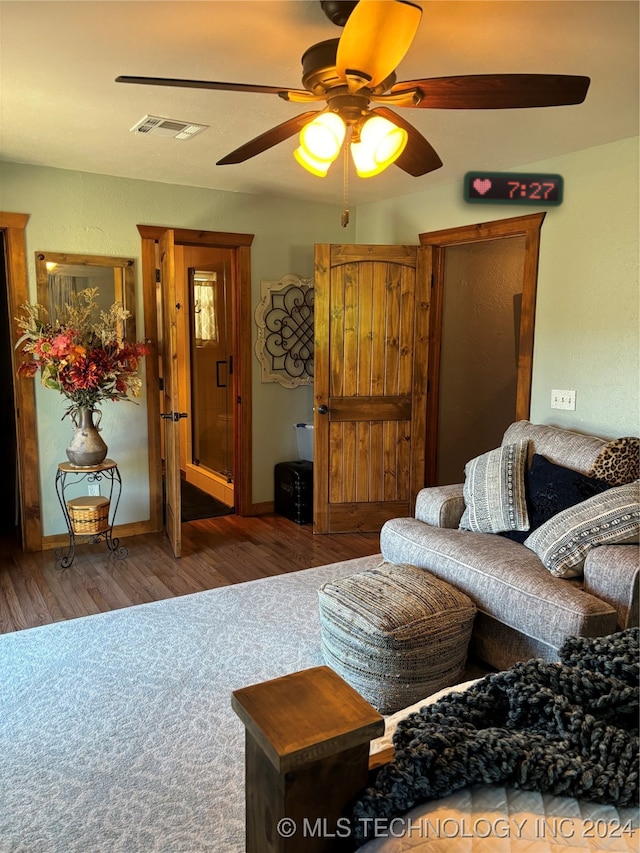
7:27
